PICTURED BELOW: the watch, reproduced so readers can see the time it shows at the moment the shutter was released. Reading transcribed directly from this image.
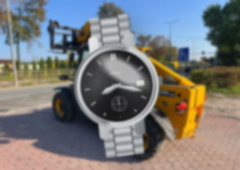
8:18
